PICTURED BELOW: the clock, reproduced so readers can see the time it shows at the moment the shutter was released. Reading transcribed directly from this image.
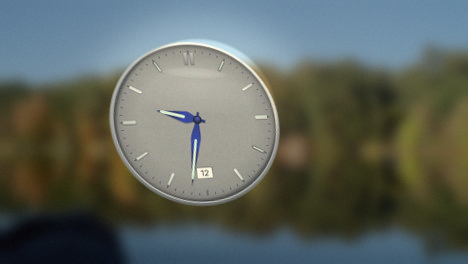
9:32
